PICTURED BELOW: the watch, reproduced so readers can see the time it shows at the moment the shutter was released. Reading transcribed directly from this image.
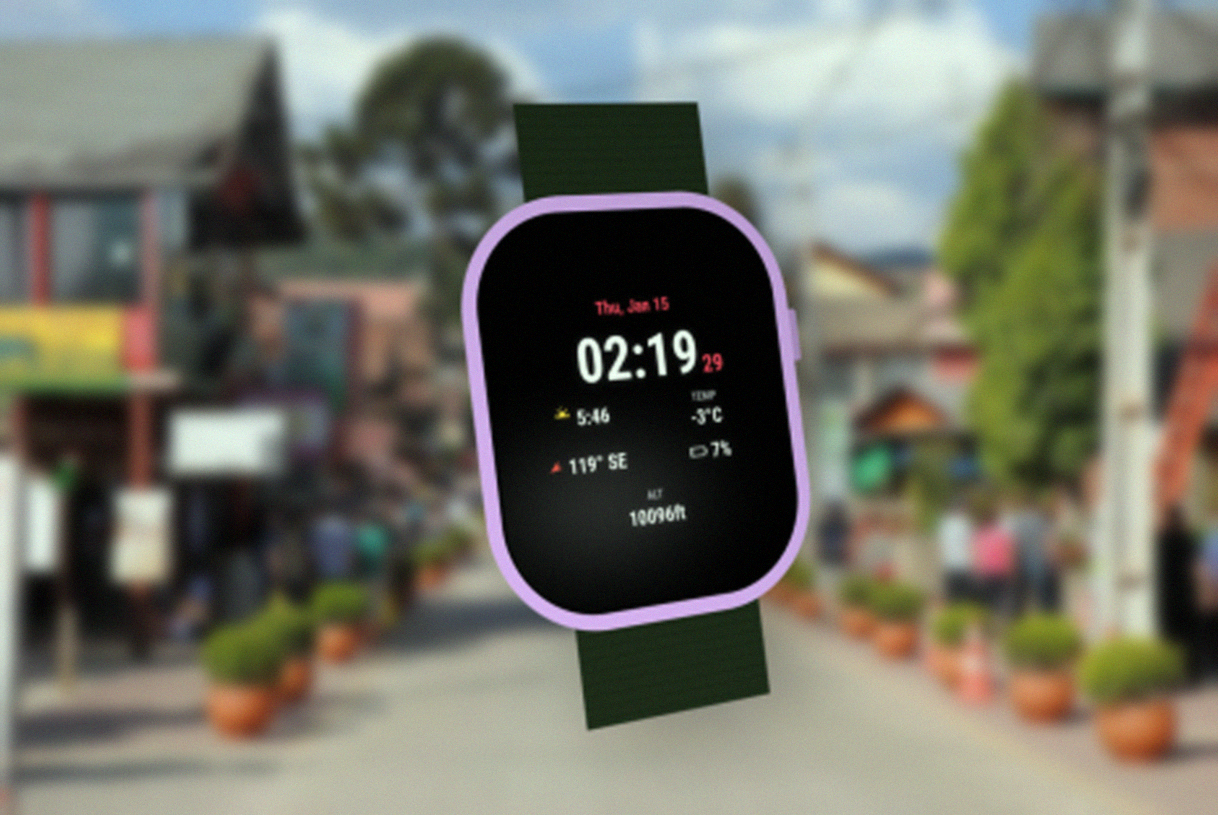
2:19:29
